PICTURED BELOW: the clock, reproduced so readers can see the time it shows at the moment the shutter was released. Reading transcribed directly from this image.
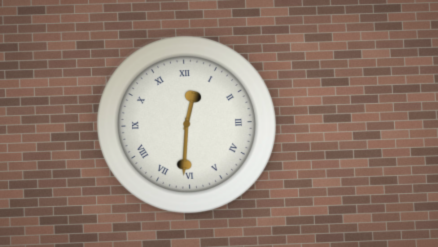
12:31
